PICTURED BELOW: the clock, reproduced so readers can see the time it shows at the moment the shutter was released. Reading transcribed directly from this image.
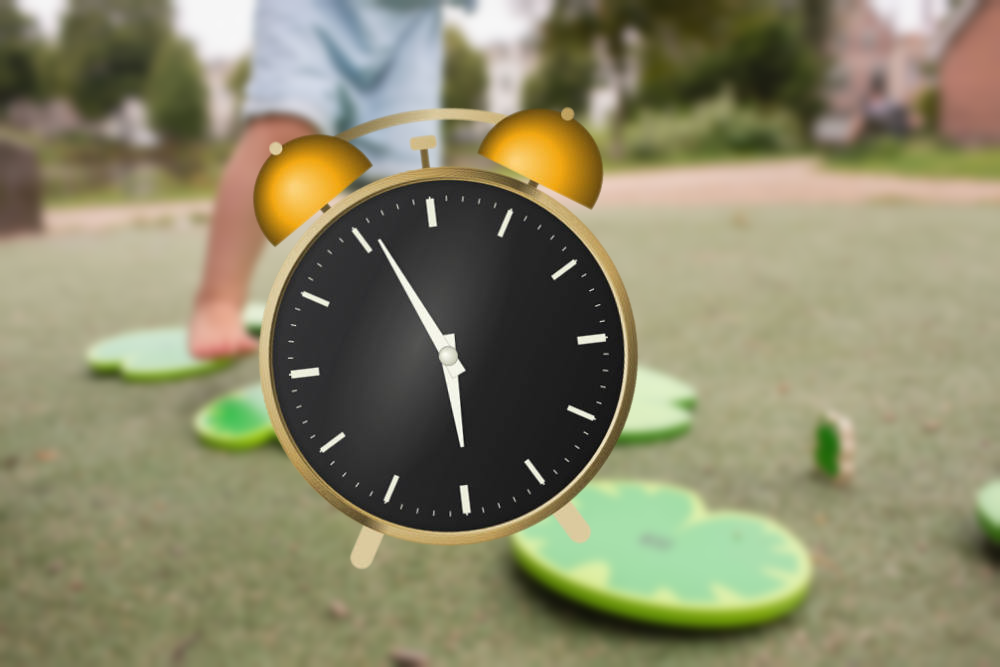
5:56
